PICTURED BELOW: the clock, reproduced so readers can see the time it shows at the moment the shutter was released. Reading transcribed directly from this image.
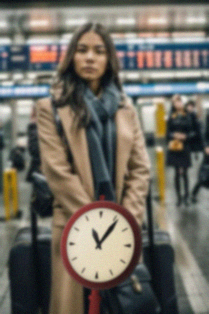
11:06
